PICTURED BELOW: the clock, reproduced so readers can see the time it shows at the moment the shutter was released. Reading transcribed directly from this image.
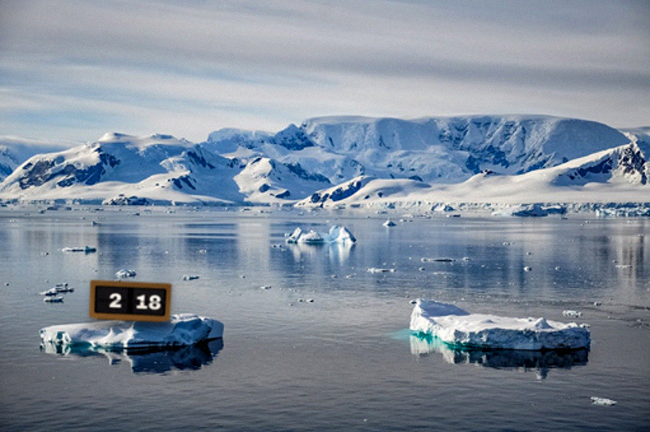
2:18
